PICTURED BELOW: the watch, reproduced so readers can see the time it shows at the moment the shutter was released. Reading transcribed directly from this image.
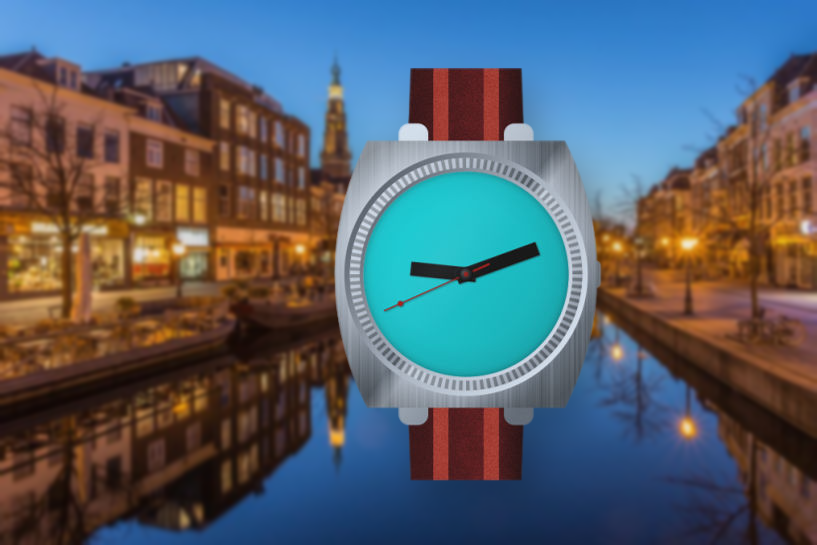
9:11:41
